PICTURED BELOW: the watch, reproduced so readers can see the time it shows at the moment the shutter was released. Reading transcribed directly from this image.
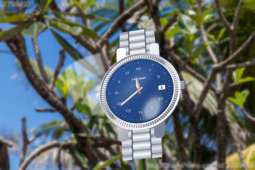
11:39
